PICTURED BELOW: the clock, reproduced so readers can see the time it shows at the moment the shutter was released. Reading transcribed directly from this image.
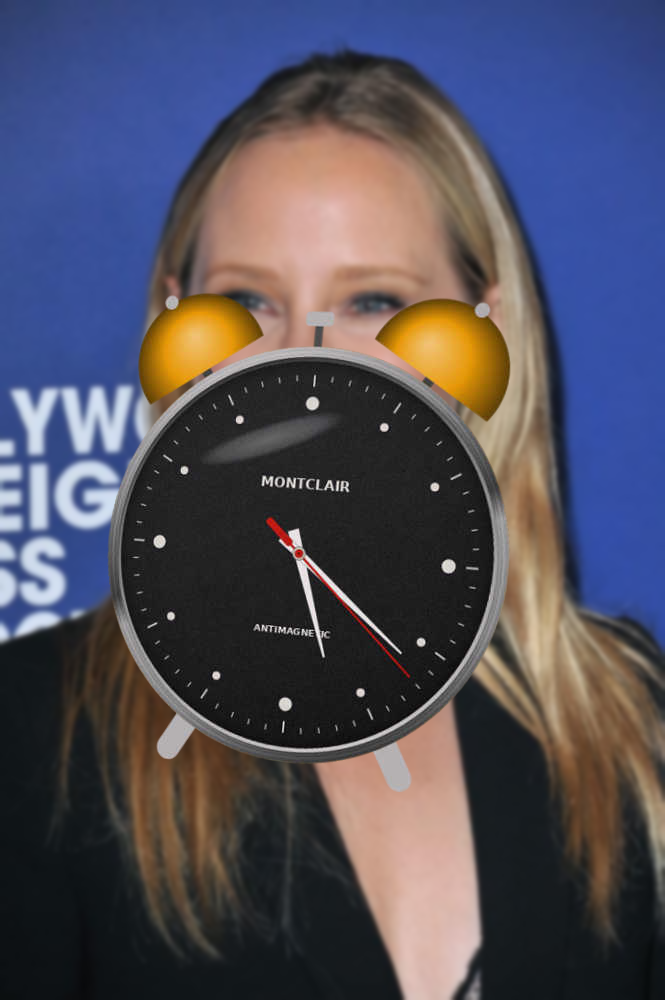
5:21:22
